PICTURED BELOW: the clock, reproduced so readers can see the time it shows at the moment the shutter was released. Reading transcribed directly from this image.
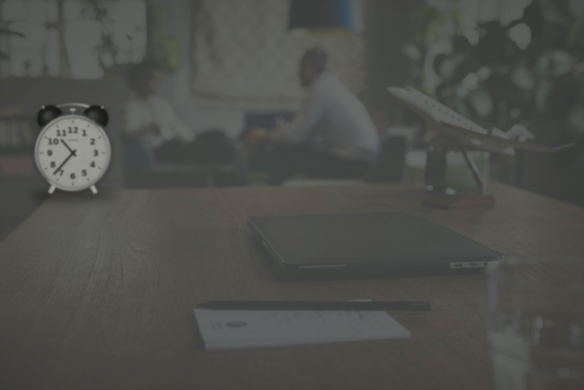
10:37
